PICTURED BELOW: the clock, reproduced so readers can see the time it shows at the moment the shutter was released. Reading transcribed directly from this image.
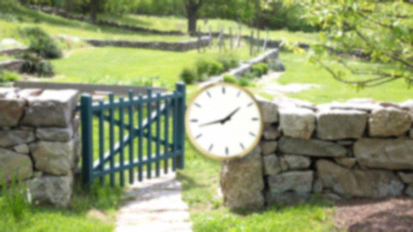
1:43
